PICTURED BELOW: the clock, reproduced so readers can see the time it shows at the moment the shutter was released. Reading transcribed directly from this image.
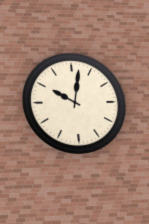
10:02
